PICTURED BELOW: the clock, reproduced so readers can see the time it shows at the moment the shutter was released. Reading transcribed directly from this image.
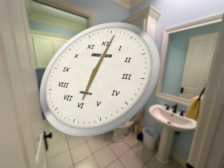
6:01
